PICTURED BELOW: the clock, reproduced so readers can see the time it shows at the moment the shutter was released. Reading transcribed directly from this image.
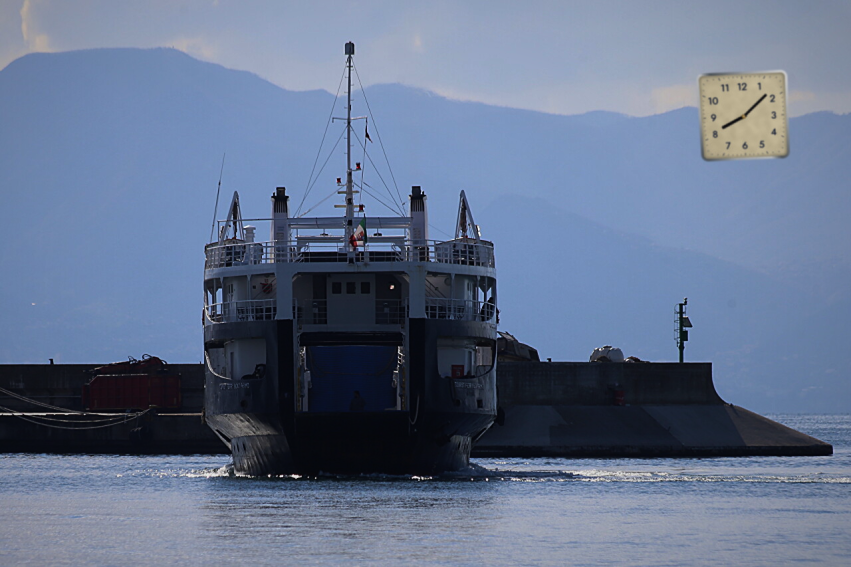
8:08
